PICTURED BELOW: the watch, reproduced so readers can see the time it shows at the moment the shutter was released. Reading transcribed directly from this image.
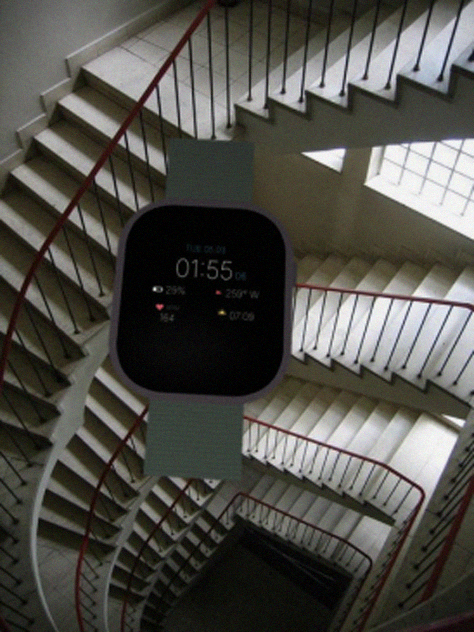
1:55
